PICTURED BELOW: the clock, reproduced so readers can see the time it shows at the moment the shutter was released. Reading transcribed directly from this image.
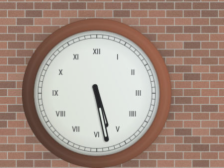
5:28
